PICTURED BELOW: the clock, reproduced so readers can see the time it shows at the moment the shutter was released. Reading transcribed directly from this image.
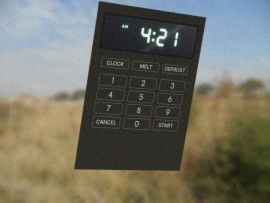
4:21
